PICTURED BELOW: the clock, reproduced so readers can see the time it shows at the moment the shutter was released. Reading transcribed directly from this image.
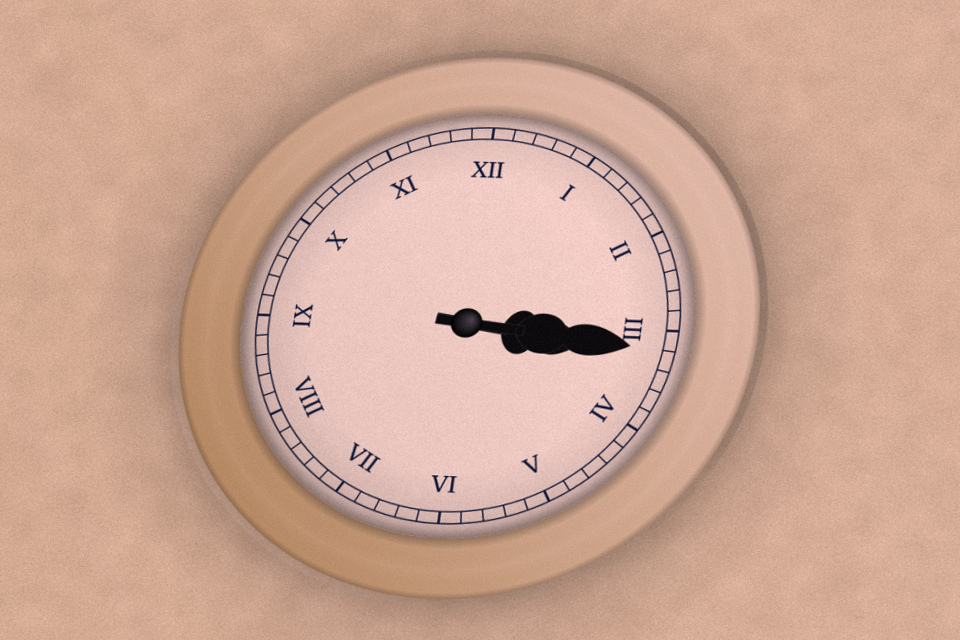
3:16
